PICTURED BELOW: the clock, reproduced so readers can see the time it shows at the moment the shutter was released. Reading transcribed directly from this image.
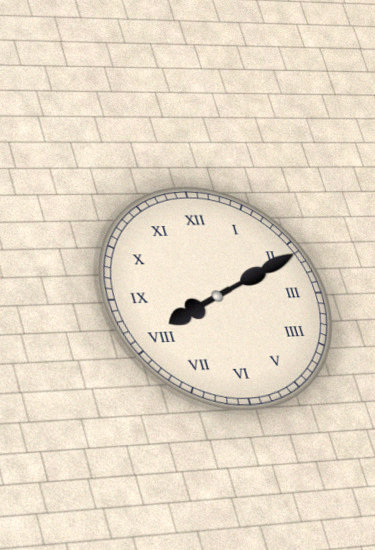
8:11
